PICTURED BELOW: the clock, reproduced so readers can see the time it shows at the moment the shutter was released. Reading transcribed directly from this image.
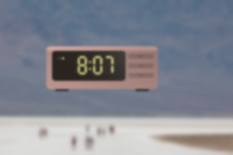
8:07
